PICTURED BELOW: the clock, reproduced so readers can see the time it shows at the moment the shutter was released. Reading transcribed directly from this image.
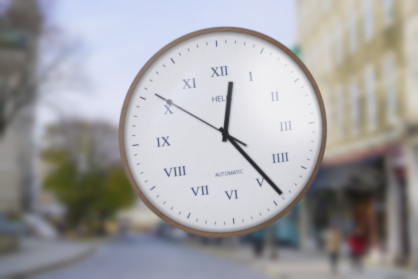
12:23:51
